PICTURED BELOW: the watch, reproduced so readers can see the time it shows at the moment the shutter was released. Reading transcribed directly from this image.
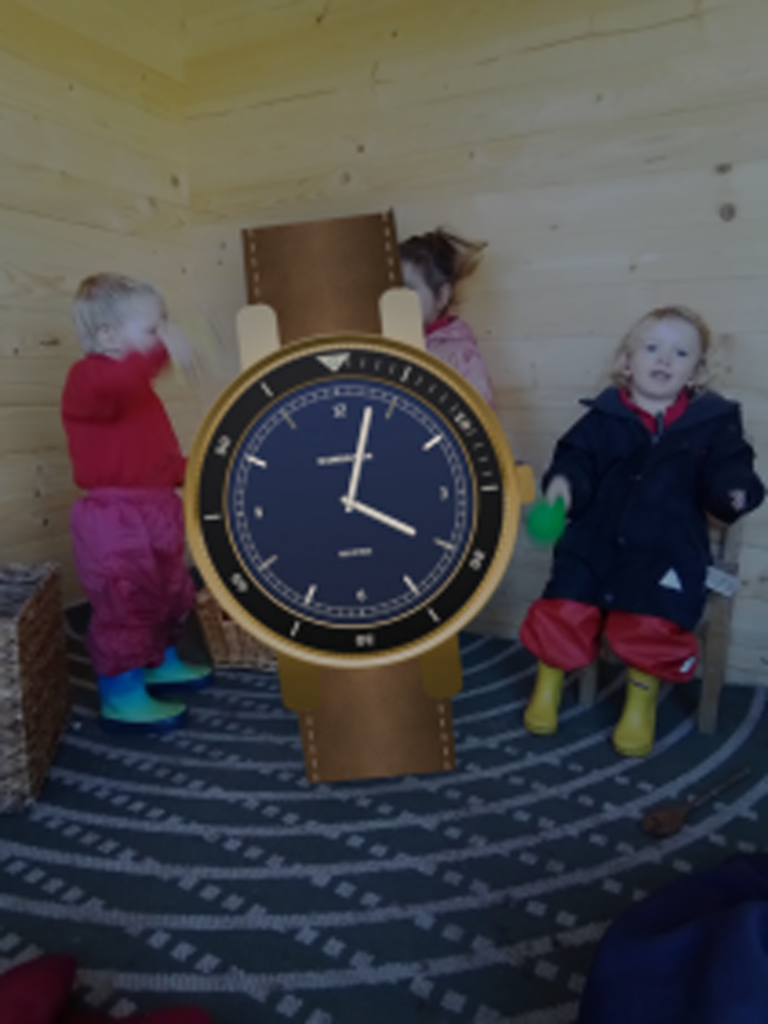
4:03
